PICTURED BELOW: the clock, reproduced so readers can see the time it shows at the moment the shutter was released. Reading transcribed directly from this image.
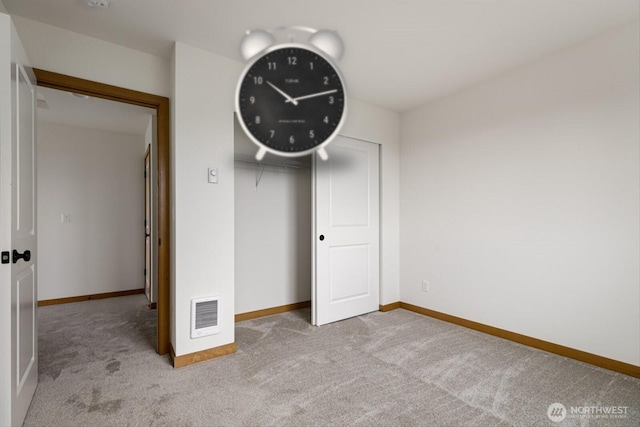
10:13
